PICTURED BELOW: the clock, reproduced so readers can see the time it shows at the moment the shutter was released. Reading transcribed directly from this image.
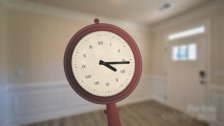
4:16
